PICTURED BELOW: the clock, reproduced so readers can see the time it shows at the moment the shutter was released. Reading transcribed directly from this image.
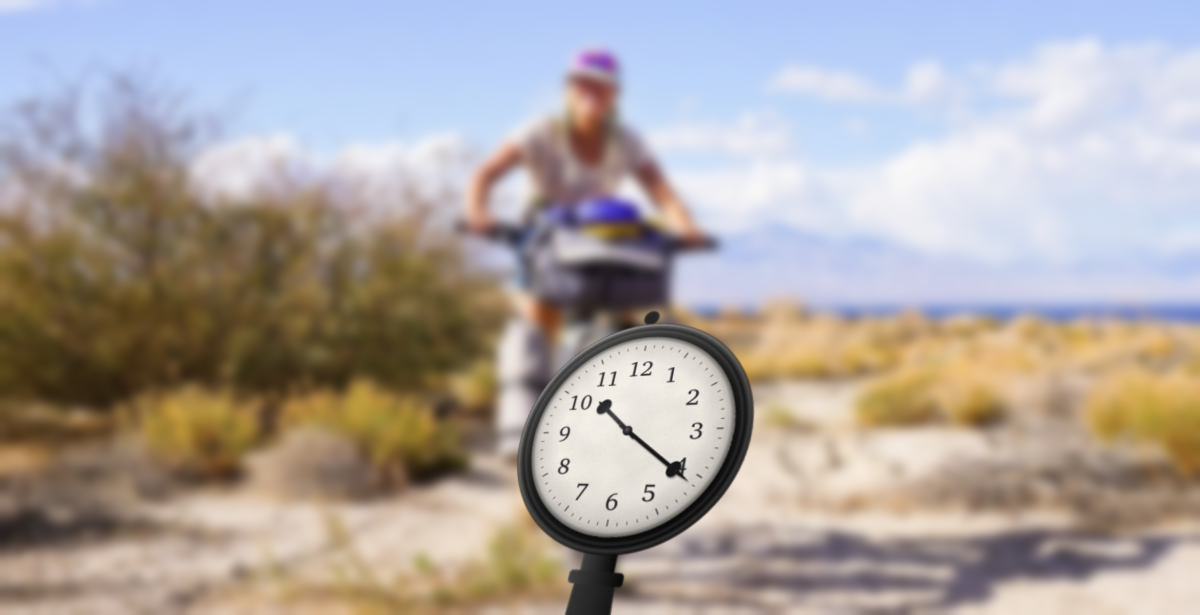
10:21
